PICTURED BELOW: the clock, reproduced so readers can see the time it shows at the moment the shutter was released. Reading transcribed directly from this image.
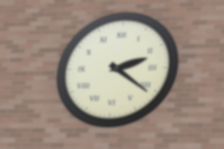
2:21
